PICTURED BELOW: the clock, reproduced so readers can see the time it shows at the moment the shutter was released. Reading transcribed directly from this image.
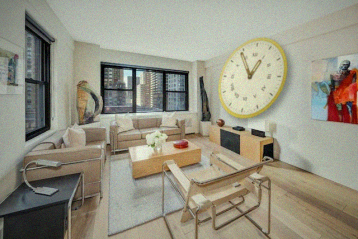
12:54
